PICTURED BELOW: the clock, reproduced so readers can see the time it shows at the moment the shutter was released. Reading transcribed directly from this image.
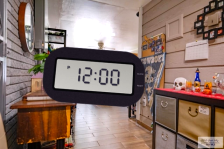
12:00
